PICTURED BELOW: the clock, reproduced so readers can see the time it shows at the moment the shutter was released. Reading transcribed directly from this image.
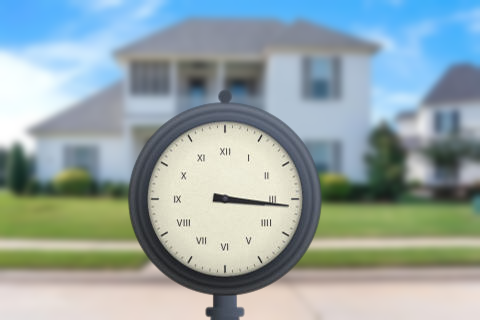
3:16
